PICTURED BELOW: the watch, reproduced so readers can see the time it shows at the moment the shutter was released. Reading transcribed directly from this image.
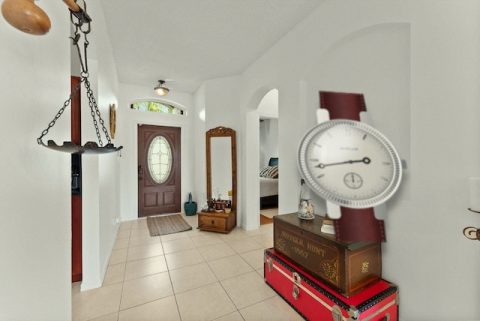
2:43
